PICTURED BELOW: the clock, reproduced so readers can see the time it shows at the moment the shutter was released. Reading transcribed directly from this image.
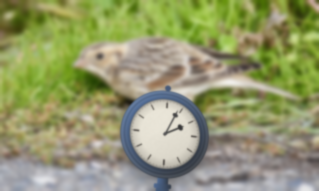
2:04
